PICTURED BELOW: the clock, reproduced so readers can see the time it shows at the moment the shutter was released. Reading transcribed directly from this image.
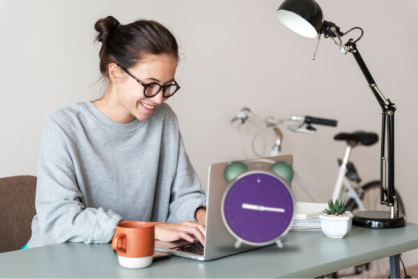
9:16
